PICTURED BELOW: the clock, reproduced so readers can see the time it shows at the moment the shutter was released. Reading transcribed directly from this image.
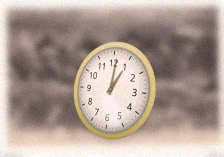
1:01
